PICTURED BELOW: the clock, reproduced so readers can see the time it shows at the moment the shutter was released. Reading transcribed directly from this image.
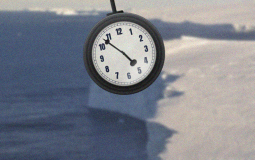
4:53
